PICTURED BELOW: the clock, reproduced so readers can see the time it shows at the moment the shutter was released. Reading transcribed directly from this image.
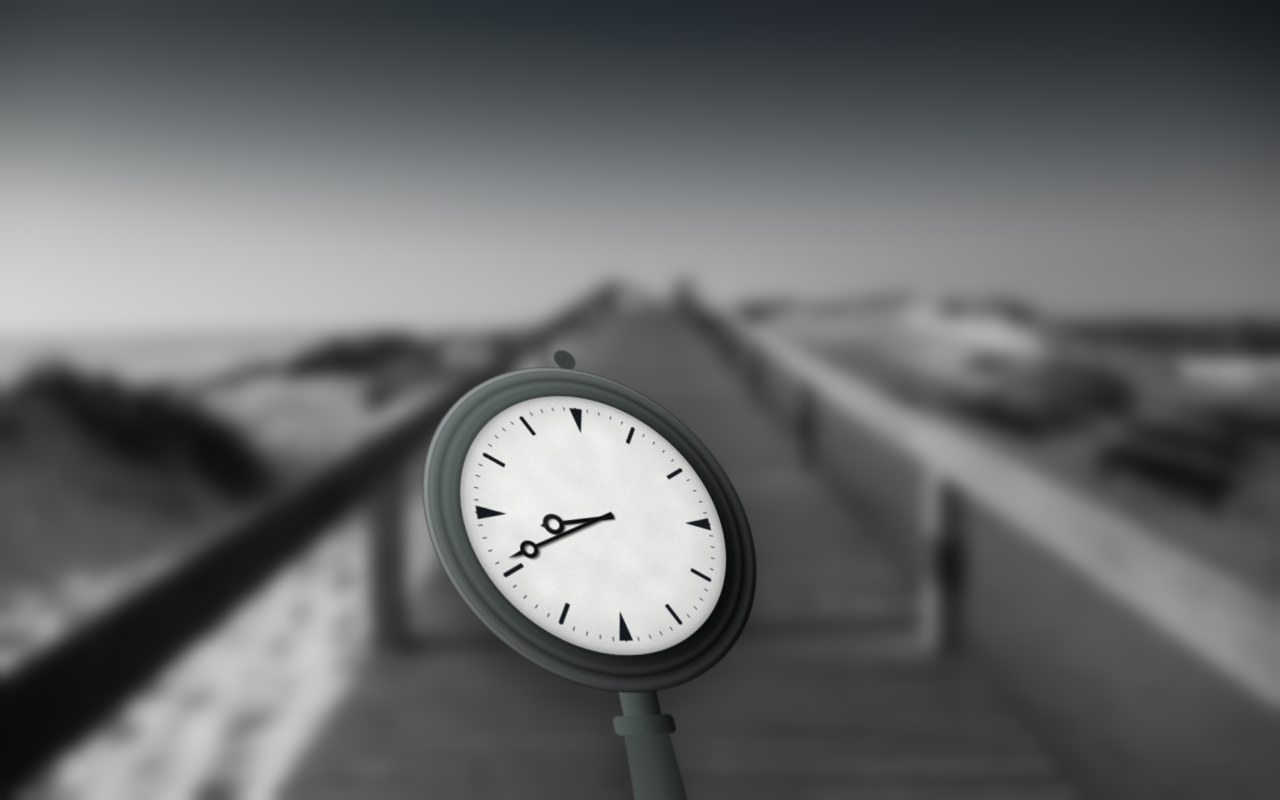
8:41
